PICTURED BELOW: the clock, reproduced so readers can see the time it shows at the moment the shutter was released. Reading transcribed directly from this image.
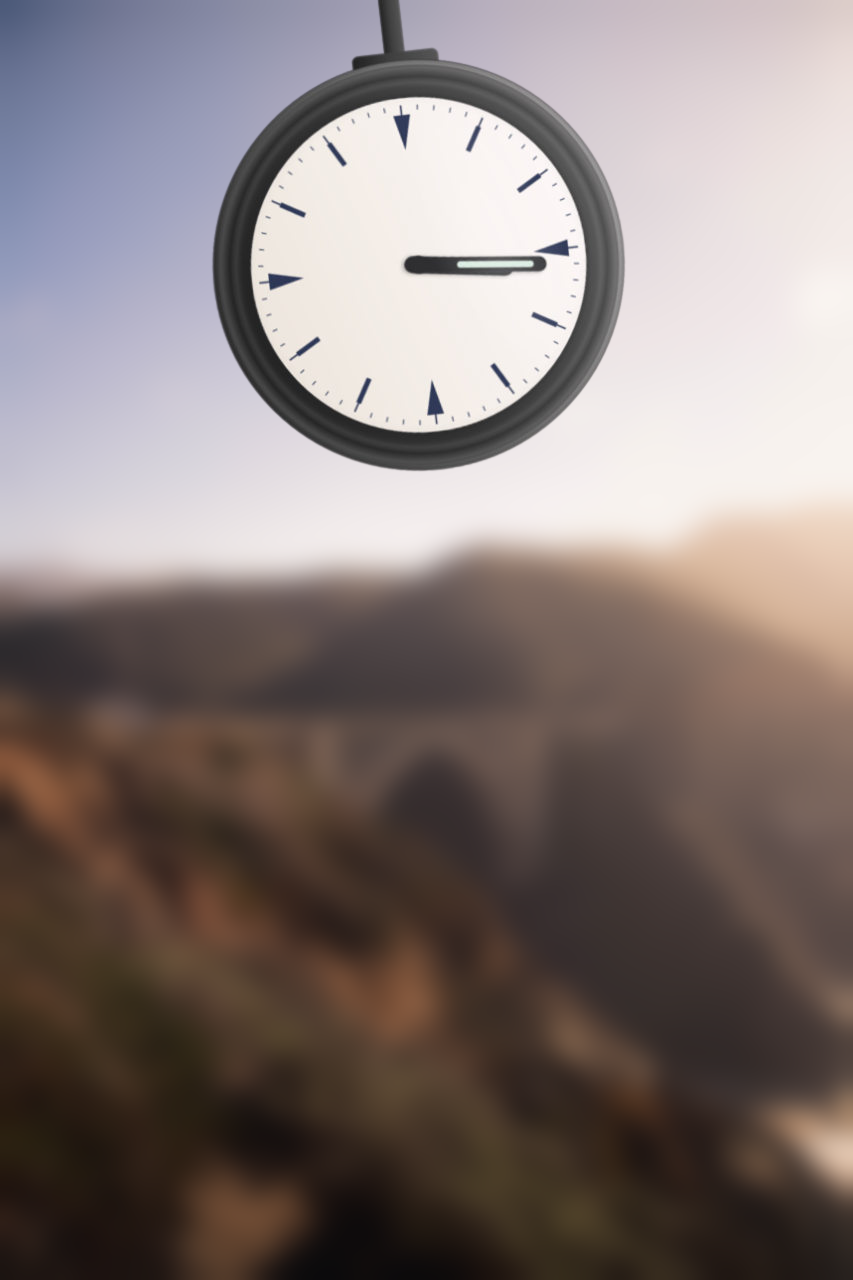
3:16
